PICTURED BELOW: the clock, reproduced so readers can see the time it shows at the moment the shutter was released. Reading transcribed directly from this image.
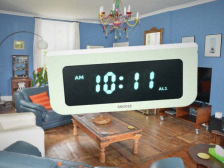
10:11
